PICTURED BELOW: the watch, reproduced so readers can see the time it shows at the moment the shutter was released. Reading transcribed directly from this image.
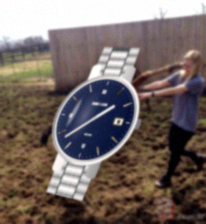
1:38
